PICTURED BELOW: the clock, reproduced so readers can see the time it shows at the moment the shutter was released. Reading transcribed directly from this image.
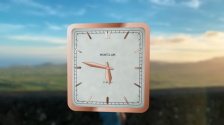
5:47
